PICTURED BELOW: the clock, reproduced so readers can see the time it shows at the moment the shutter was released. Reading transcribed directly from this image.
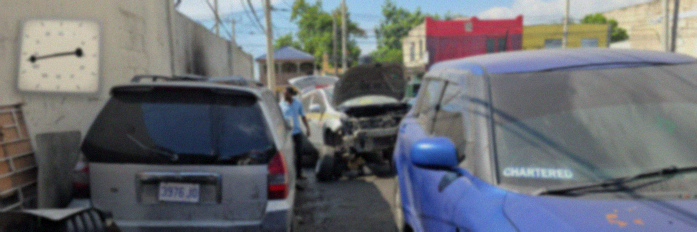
2:43
